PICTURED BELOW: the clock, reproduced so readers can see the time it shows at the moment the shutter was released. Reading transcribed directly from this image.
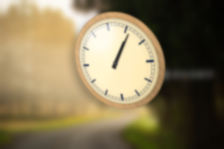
1:06
